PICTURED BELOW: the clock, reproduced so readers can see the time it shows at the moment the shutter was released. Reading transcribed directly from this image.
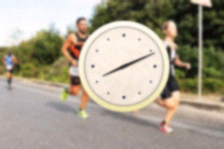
8:11
